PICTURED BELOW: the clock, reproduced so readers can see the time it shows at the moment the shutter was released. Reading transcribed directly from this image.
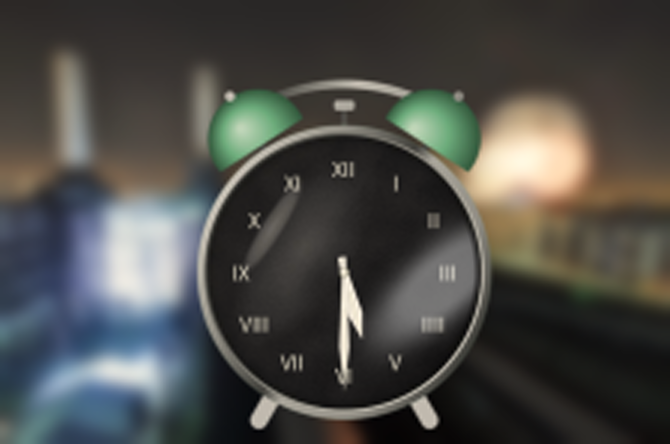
5:30
